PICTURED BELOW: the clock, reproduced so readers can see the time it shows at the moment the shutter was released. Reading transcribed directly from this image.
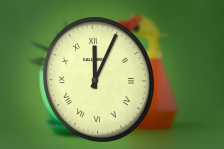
12:05
